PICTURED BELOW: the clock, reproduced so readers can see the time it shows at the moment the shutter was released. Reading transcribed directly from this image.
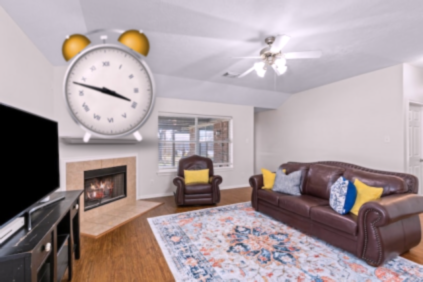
3:48
